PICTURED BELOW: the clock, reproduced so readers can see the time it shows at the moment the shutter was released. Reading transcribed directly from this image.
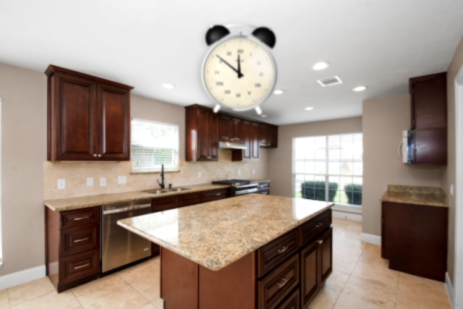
11:51
